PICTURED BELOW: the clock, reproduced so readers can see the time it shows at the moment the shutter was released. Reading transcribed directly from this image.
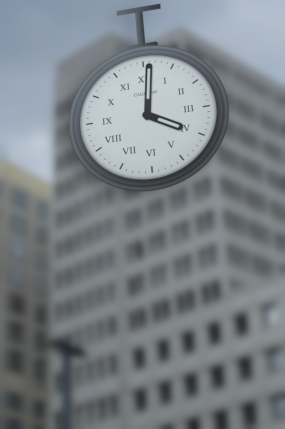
4:01
